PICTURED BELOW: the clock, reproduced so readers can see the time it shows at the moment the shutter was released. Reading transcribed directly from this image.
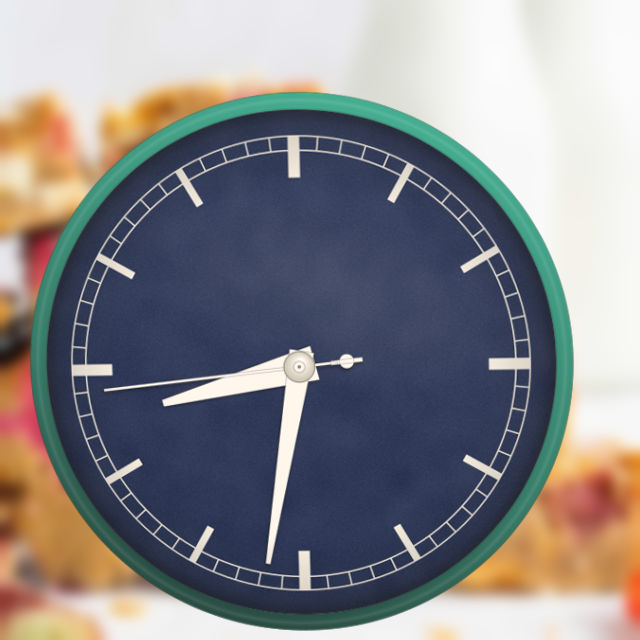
8:31:44
